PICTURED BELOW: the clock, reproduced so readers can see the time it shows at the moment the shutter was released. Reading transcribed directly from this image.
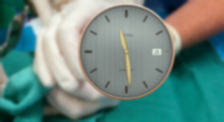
11:29
